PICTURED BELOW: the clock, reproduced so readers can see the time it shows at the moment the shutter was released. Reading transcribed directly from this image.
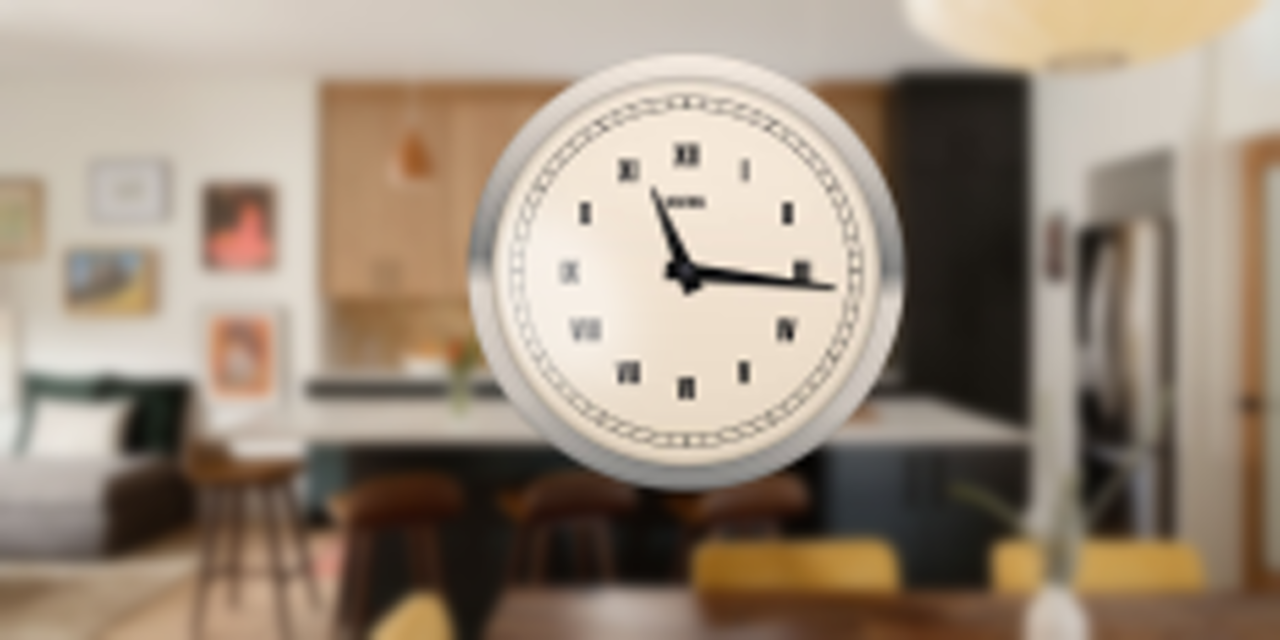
11:16
